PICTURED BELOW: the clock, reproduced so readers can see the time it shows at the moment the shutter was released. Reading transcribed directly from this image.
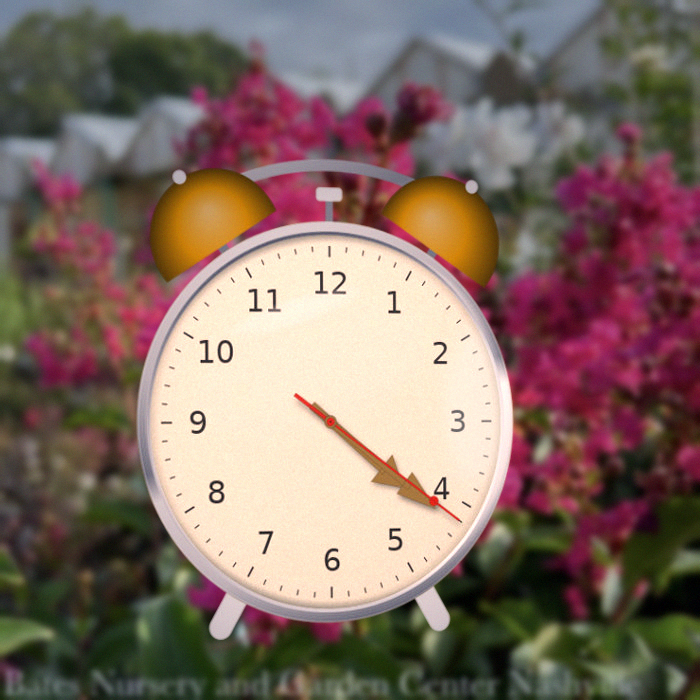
4:21:21
